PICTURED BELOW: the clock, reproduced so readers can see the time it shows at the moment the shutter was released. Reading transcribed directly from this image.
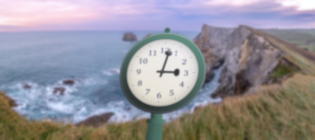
3:02
